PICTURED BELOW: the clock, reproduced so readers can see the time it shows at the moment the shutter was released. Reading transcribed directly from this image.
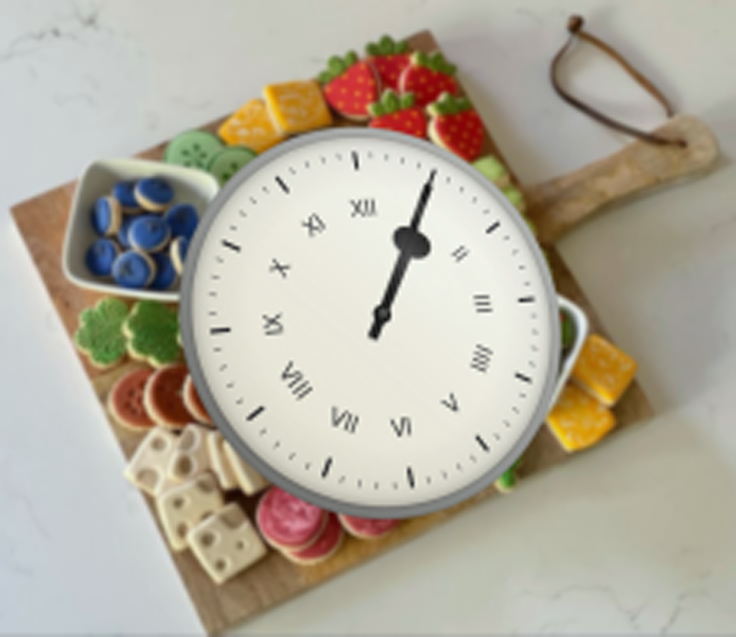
1:05
